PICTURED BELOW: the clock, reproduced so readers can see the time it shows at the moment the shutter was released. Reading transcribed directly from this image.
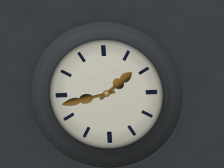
1:43
